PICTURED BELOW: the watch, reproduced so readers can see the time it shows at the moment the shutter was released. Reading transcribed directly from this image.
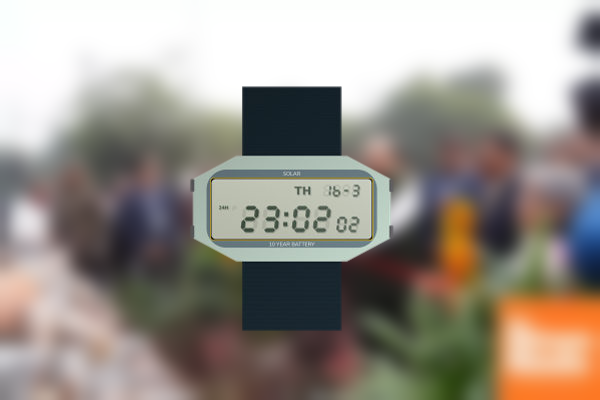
23:02:02
